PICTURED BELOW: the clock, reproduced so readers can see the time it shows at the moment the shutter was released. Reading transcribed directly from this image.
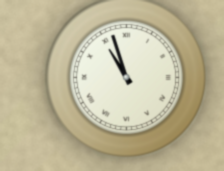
10:57
